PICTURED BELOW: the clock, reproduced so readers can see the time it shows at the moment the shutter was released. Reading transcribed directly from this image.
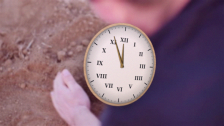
11:56
